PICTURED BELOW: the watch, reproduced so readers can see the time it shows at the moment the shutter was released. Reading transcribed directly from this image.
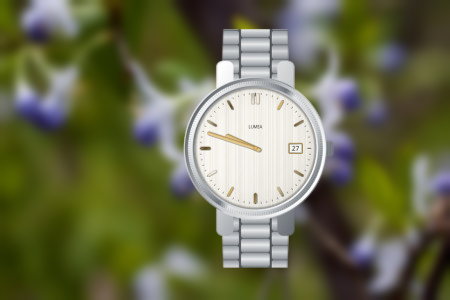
9:48
